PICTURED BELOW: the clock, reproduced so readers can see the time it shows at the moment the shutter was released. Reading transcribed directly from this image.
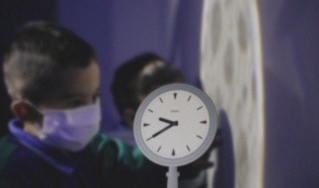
9:40
